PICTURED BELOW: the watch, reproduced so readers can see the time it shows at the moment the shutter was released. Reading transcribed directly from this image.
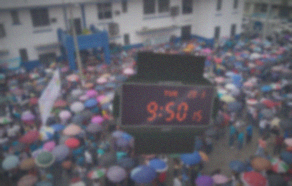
9:50
